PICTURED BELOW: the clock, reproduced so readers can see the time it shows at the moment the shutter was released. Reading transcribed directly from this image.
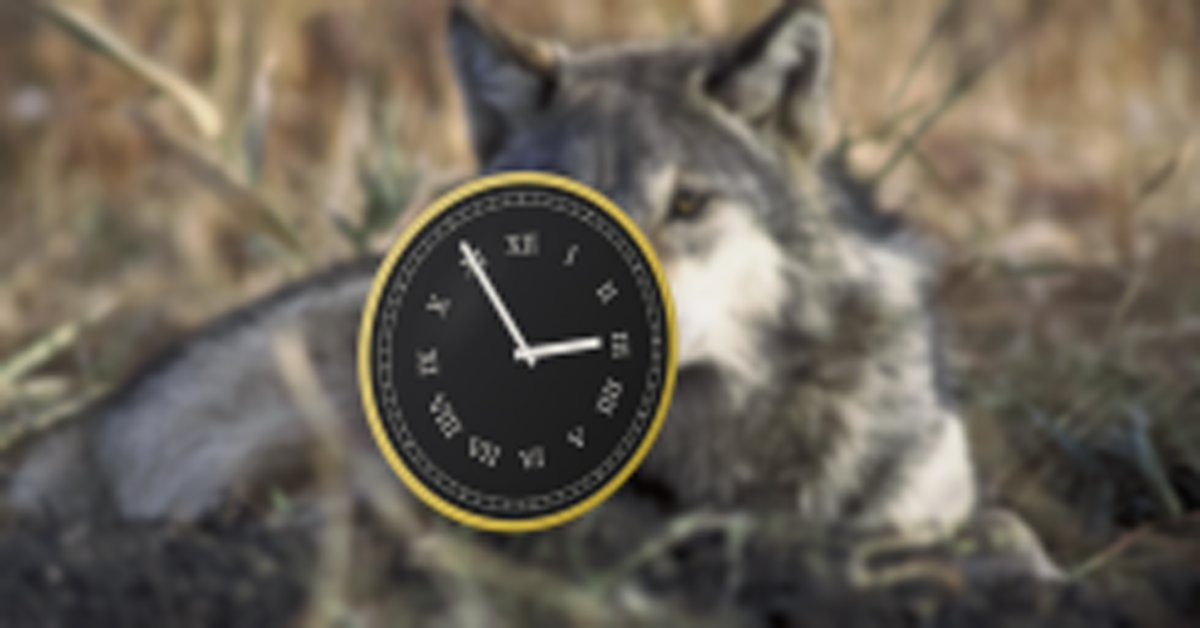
2:55
